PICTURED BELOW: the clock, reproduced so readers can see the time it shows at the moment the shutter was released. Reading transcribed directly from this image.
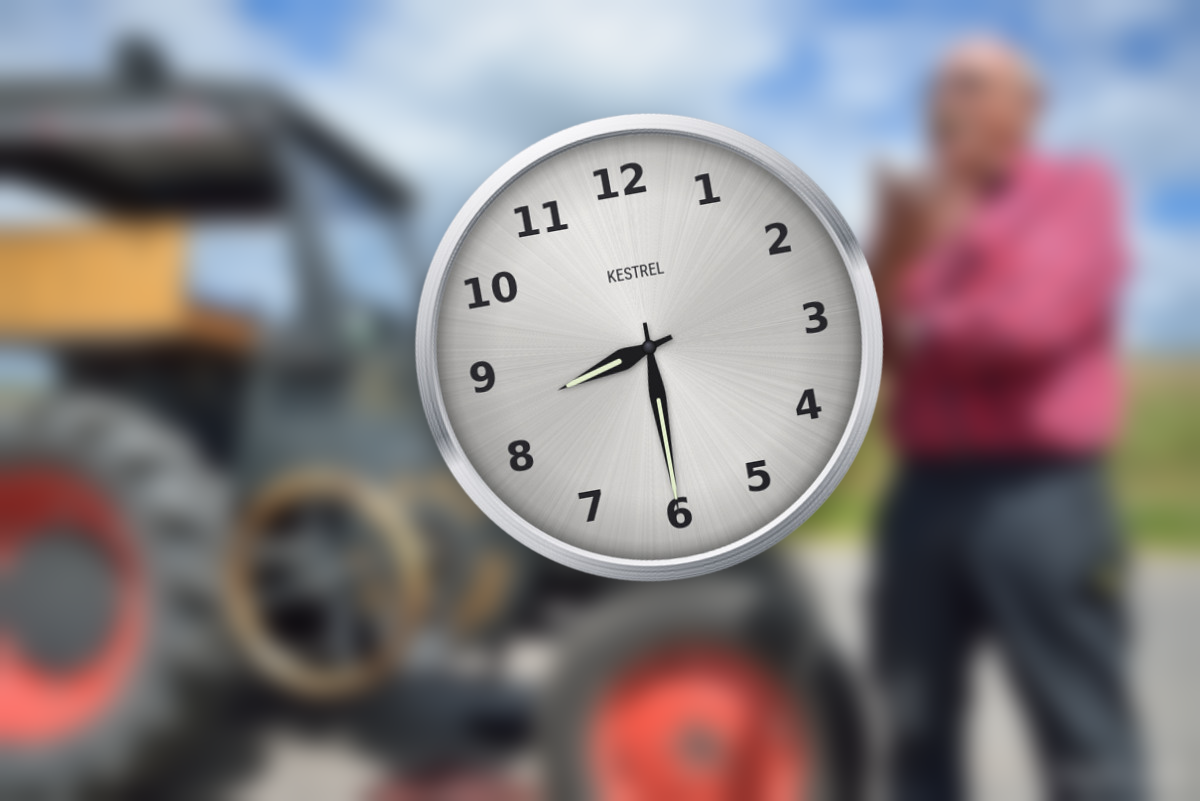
8:30
